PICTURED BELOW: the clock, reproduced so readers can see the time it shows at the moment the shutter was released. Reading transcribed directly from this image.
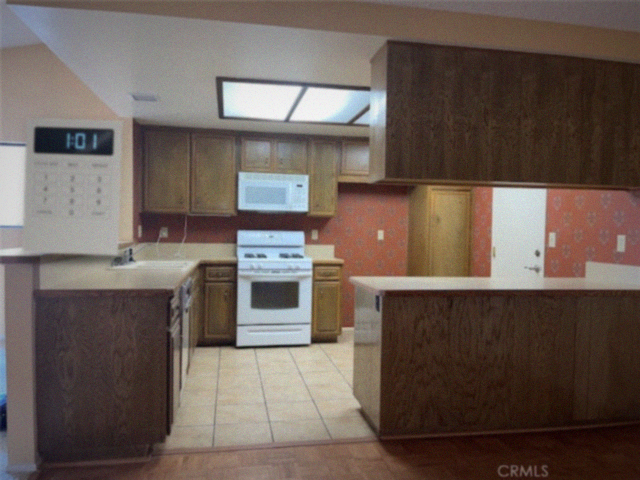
1:01
